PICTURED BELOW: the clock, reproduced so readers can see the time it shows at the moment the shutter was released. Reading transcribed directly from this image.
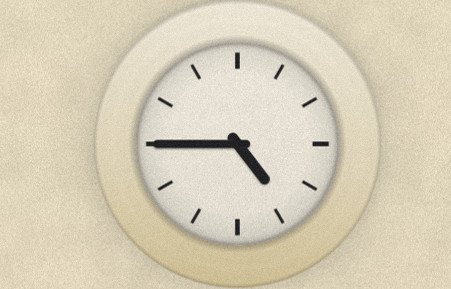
4:45
